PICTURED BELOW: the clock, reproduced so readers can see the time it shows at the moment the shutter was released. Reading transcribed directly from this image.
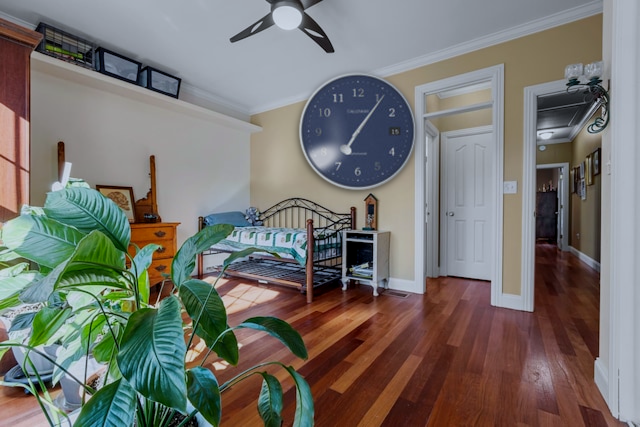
7:06
